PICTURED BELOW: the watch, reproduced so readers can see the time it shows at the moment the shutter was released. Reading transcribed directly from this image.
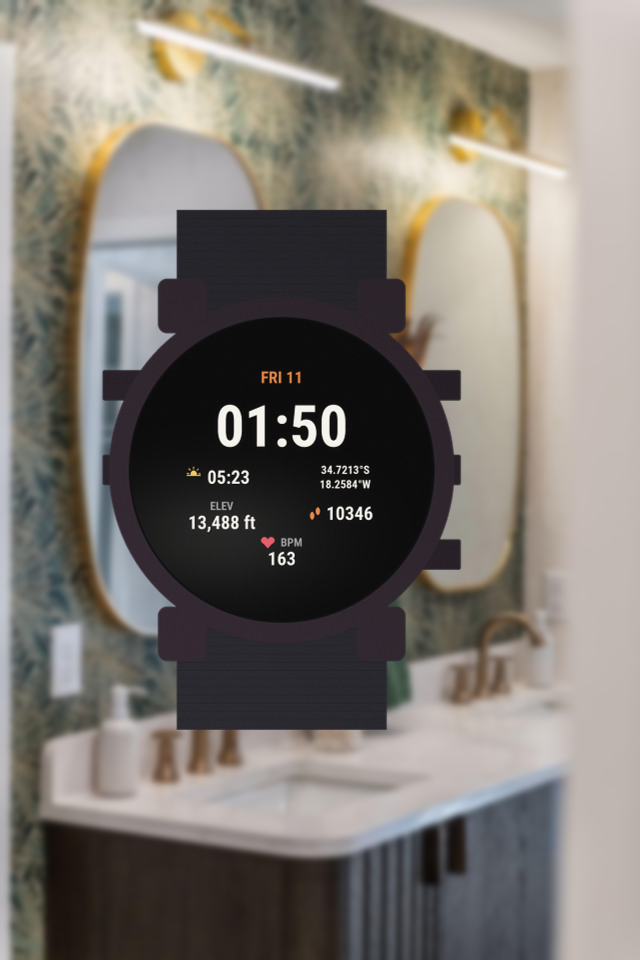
1:50
